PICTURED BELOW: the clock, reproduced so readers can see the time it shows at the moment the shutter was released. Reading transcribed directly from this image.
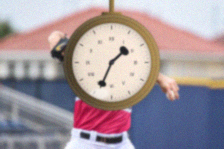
1:34
